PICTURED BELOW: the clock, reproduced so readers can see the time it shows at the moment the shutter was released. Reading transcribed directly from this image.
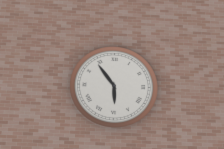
5:54
